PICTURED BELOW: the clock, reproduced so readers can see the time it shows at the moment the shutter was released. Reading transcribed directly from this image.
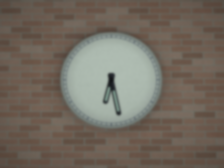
6:28
